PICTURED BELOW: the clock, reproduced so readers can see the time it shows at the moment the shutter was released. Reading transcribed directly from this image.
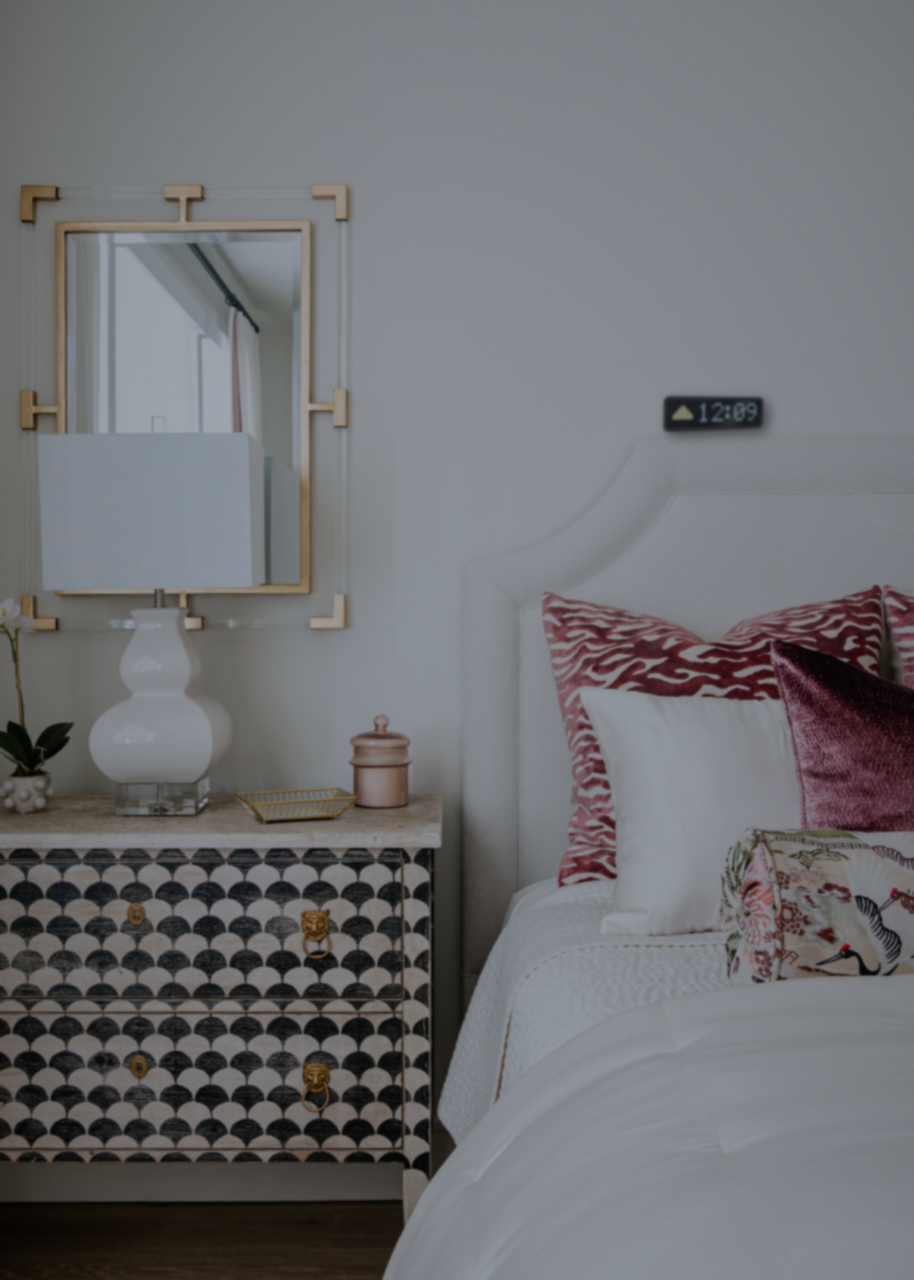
12:09
